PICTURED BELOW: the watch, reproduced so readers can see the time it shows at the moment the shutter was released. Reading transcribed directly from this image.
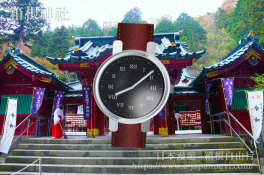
8:08
